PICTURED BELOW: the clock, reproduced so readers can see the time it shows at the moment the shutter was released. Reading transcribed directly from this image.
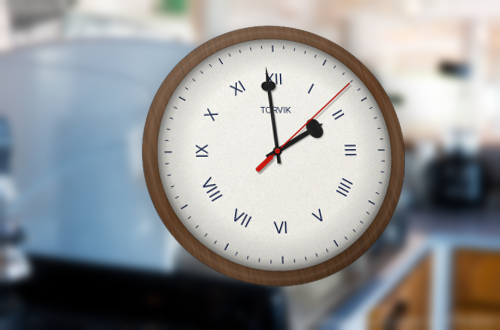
1:59:08
